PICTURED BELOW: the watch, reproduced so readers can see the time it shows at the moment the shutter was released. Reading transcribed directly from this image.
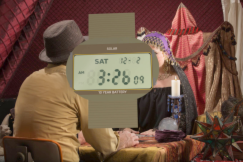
3:26:09
